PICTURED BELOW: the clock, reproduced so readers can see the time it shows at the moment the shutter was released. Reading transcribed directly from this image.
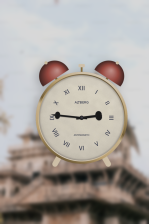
2:46
